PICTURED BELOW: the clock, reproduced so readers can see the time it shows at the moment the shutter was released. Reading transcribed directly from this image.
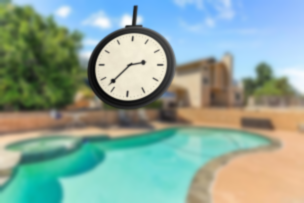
2:37
